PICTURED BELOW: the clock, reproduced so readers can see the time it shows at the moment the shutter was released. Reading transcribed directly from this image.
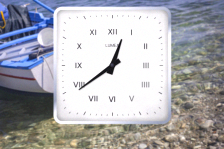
12:39
